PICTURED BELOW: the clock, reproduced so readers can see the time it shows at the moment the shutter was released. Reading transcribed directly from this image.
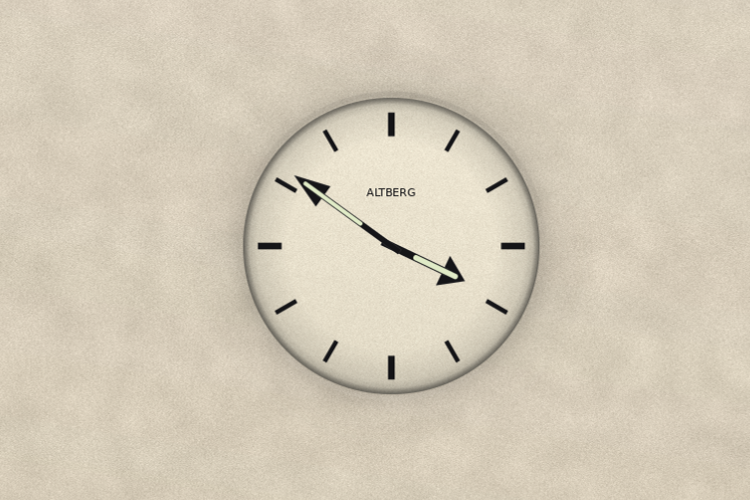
3:51
